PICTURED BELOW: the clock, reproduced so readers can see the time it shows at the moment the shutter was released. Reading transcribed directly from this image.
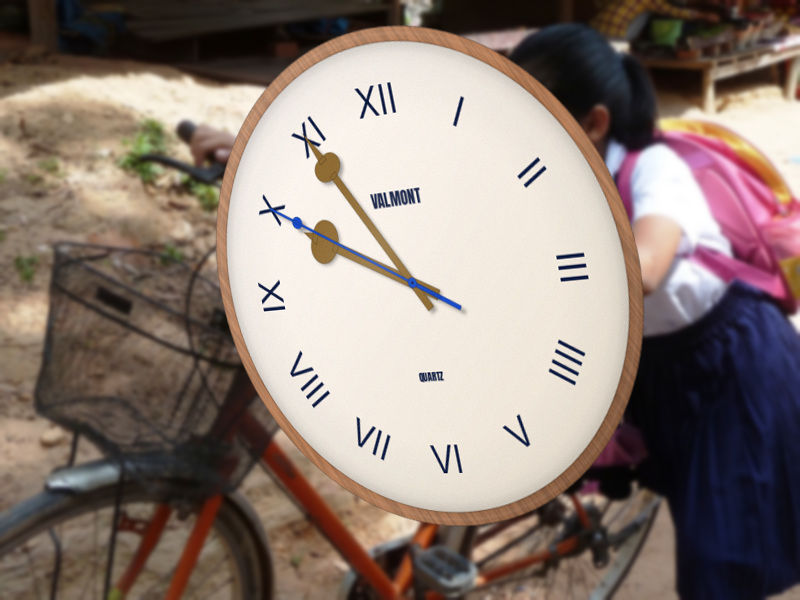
9:54:50
